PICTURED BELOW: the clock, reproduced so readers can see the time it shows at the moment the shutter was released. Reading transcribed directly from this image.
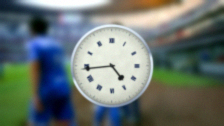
4:44
